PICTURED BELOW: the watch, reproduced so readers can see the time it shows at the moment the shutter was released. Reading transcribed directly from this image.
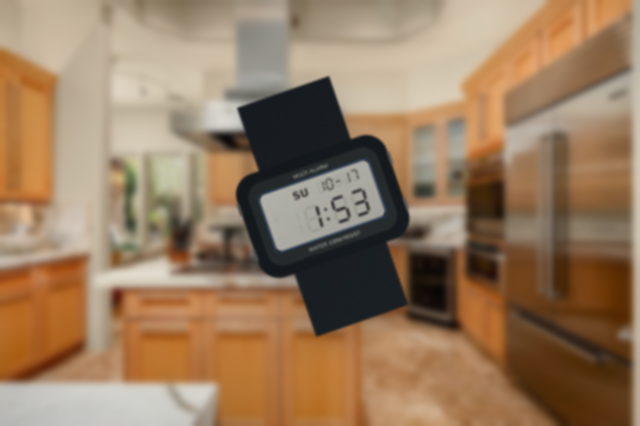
1:53
